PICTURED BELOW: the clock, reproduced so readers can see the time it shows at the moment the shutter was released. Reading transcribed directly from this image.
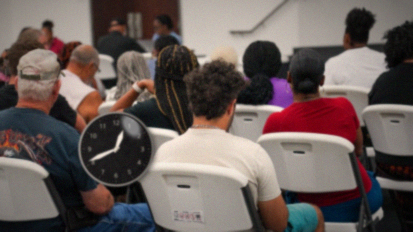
12:41
